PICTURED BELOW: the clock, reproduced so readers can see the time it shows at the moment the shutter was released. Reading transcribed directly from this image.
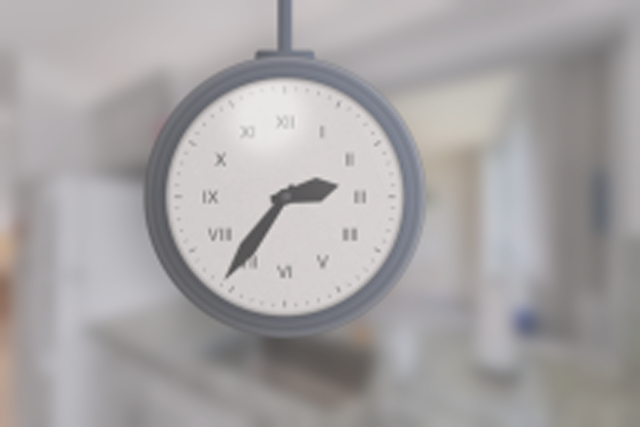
2:36
